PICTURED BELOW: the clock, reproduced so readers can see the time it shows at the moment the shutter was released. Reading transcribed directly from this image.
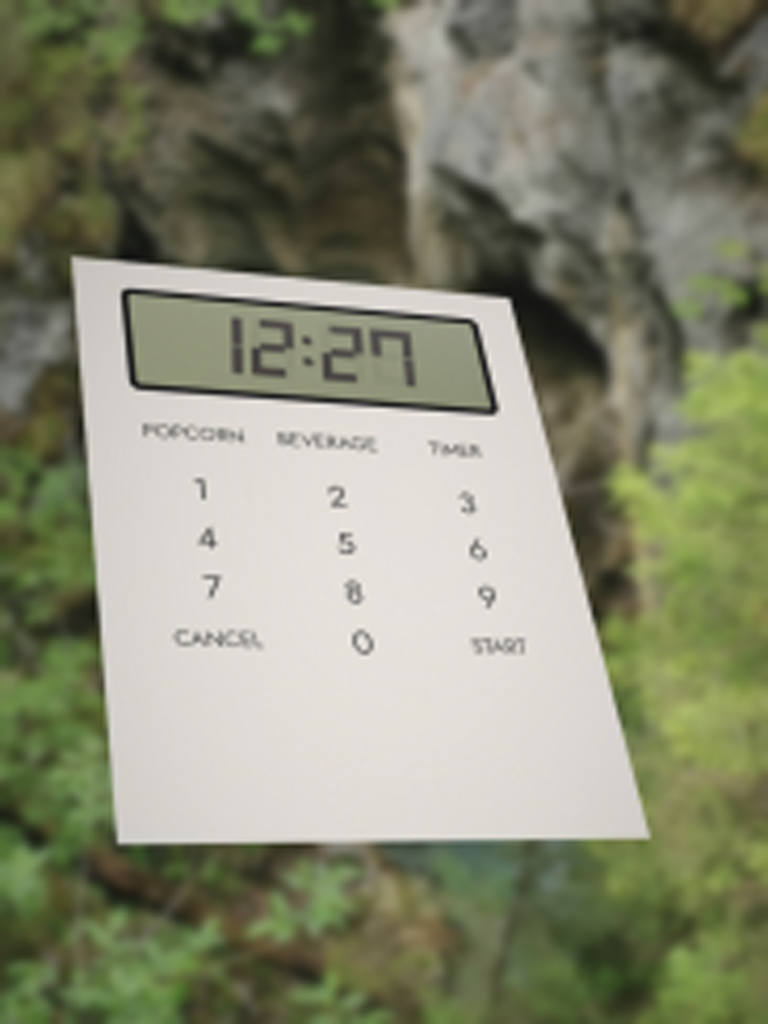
12:27
